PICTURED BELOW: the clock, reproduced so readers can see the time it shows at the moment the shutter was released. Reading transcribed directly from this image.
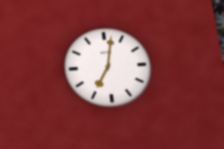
7:02
